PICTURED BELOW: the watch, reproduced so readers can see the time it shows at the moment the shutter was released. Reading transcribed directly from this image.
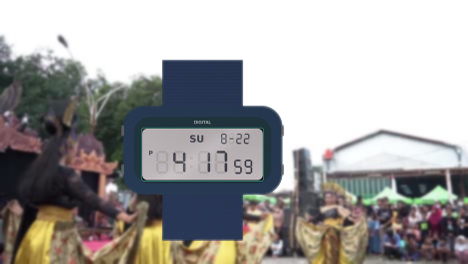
4:17:59
